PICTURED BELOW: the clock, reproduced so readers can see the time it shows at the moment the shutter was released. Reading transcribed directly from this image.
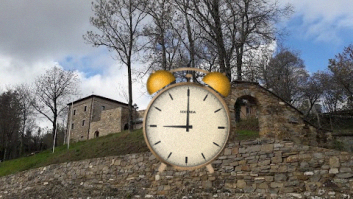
9:00
